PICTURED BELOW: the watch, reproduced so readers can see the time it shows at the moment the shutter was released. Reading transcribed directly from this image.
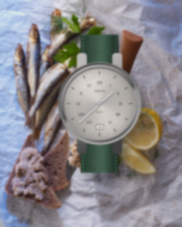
1:38
